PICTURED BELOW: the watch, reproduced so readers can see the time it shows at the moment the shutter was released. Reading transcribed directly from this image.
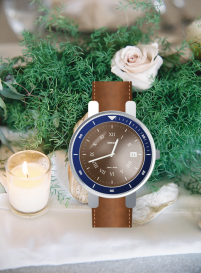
12:42
